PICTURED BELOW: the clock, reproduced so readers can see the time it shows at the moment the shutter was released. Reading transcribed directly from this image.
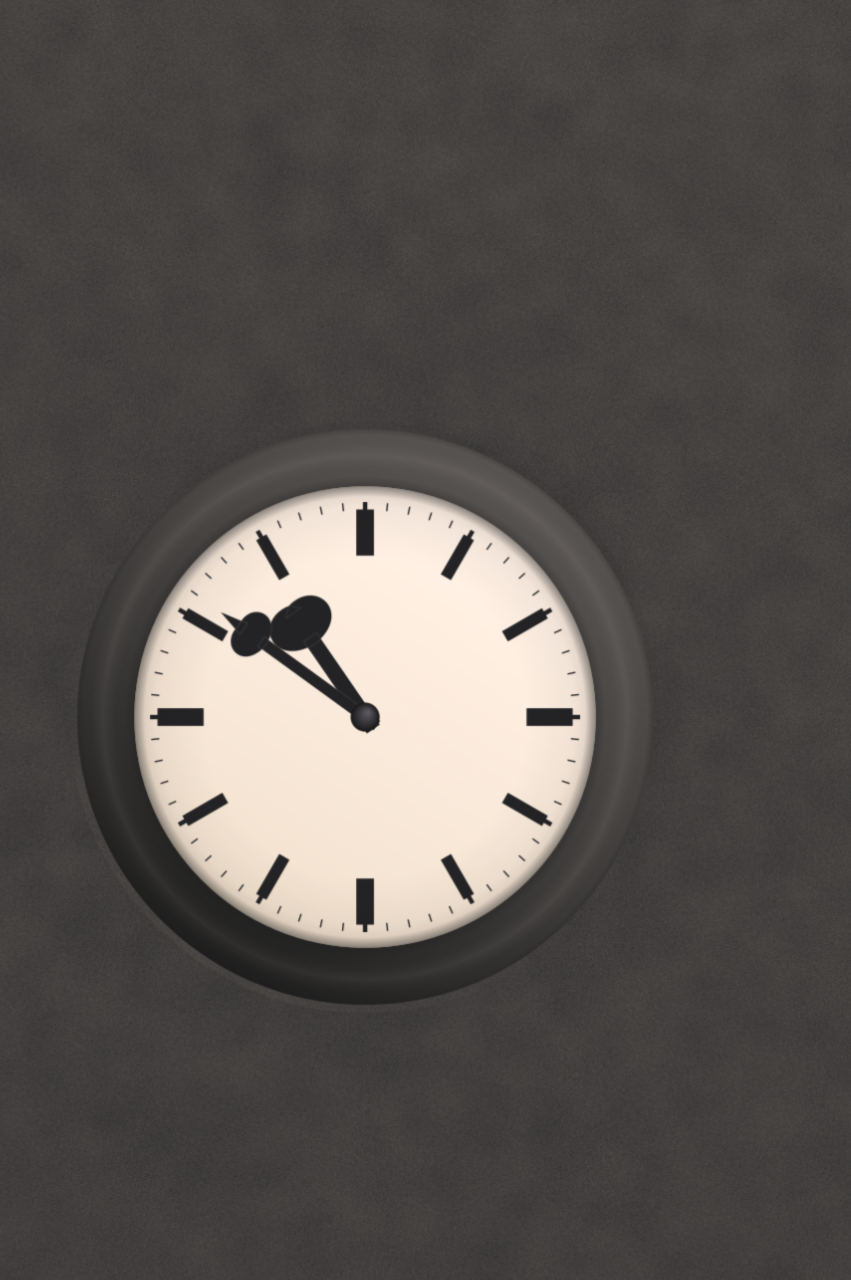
10:51
